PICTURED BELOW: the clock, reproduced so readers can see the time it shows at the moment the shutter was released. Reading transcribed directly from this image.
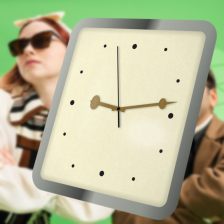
9:12:57
